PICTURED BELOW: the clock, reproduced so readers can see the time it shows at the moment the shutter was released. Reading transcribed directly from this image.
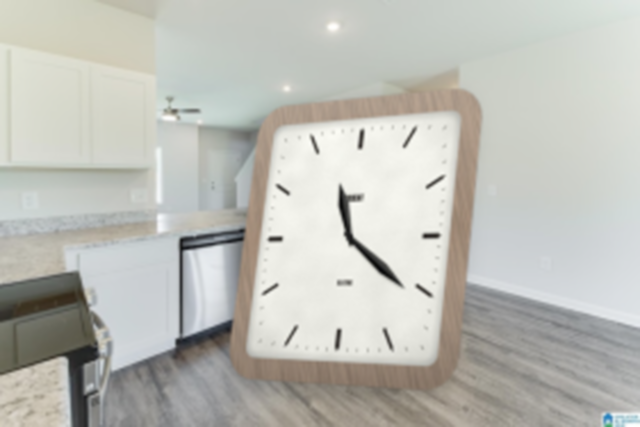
11:21
